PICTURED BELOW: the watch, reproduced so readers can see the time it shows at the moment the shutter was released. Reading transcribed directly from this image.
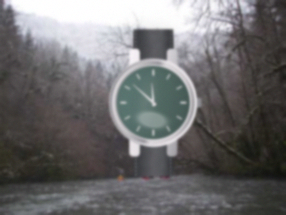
11:52
